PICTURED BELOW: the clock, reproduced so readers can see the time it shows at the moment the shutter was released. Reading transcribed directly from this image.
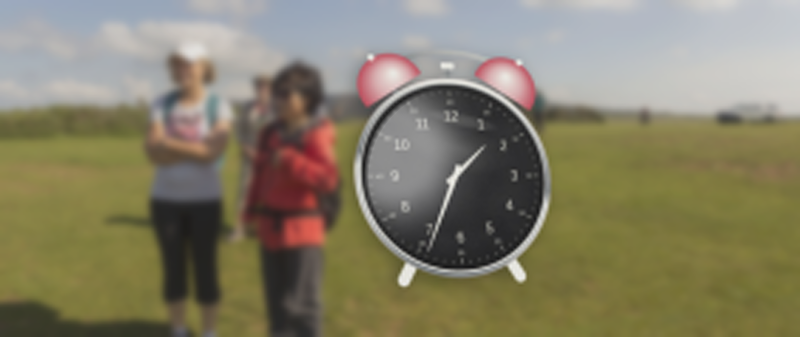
1:34
